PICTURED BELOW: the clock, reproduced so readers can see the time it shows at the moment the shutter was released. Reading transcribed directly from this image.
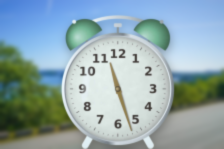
11:27
